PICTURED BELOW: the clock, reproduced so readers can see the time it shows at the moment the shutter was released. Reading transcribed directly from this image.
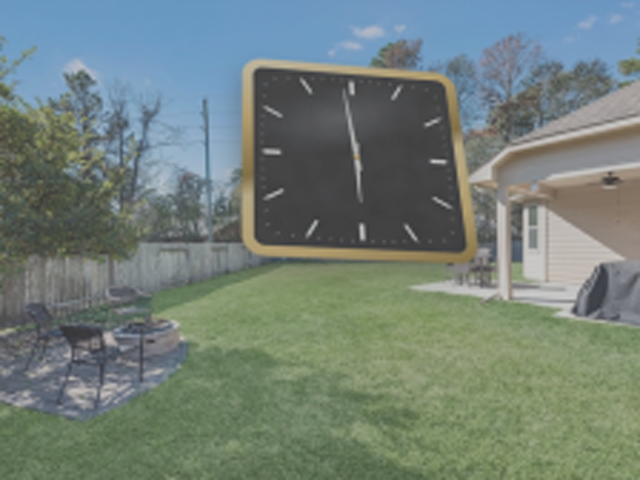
5:59
